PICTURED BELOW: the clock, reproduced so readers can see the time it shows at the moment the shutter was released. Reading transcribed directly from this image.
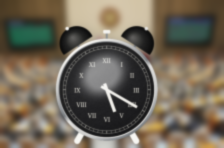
5:20
